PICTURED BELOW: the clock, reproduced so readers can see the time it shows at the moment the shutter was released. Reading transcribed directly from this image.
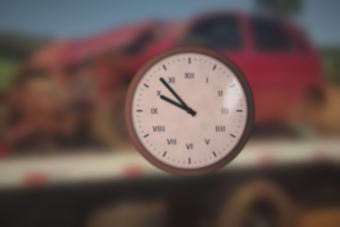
9:53
